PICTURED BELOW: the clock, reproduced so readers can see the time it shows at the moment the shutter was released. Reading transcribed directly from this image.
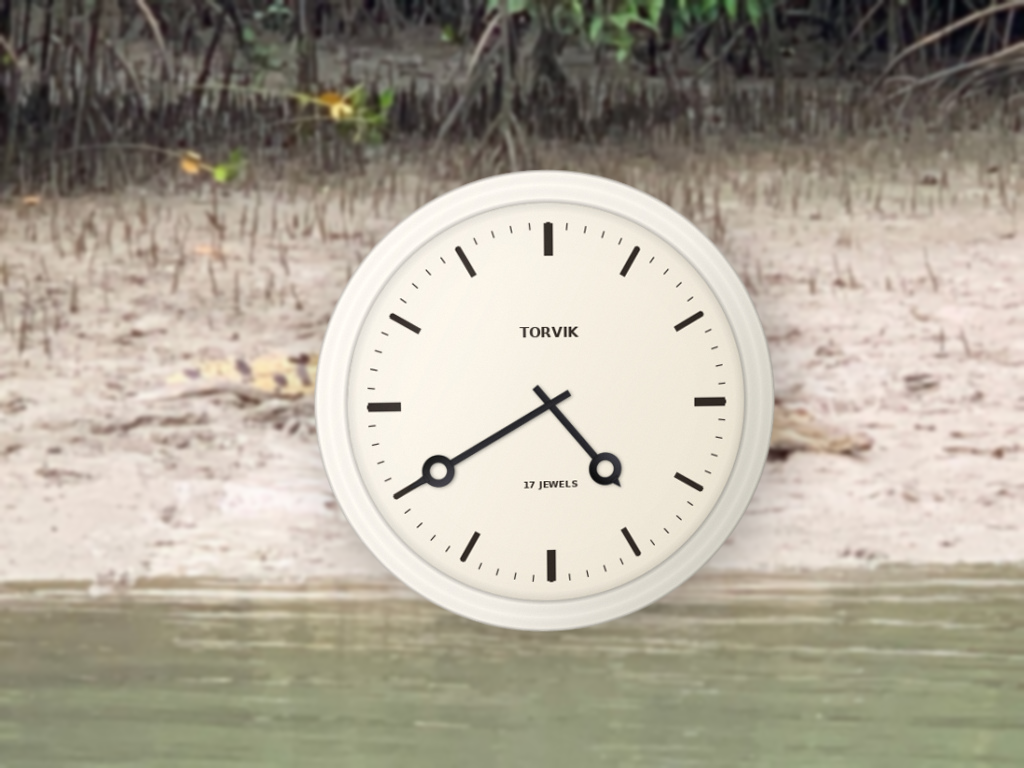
4:40
